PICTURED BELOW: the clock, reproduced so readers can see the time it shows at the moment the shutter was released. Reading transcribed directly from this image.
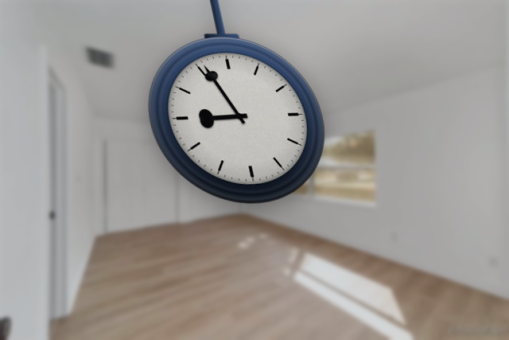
8:56
